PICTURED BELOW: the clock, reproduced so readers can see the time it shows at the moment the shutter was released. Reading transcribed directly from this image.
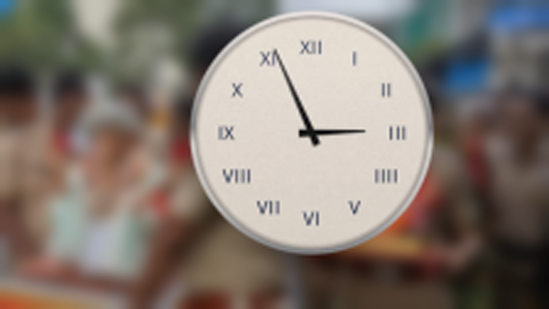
2:56
